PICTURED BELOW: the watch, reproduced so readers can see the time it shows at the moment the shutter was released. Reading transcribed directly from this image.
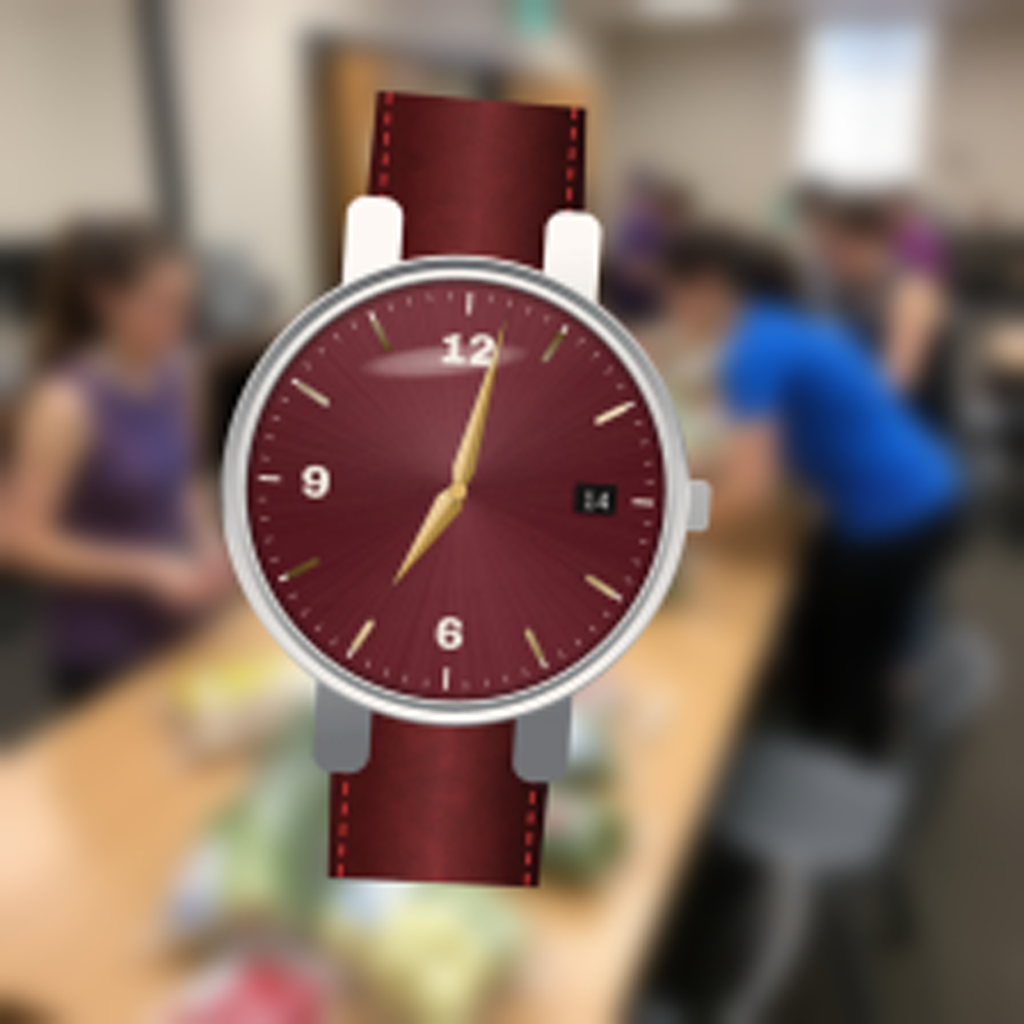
7:02
